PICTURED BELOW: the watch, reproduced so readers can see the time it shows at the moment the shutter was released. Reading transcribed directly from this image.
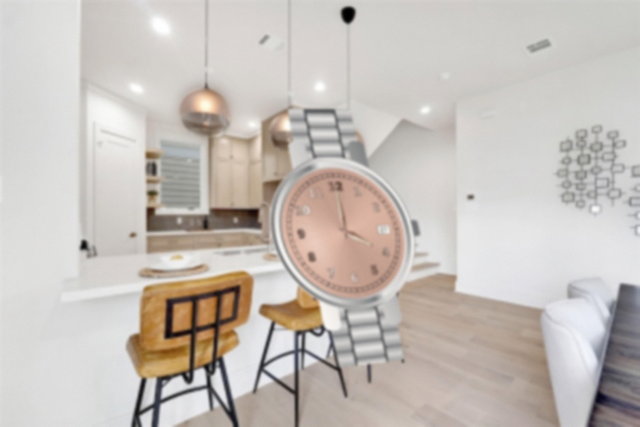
4:00
